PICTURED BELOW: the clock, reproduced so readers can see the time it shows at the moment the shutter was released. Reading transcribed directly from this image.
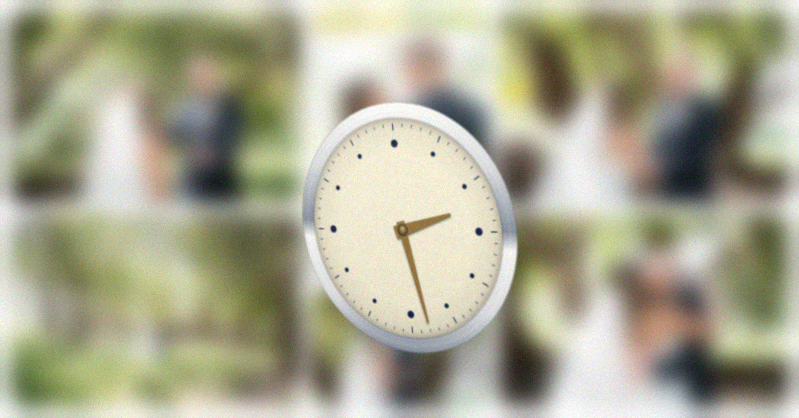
2:28
